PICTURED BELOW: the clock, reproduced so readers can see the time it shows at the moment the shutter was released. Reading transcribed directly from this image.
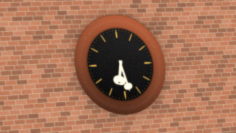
6:28
